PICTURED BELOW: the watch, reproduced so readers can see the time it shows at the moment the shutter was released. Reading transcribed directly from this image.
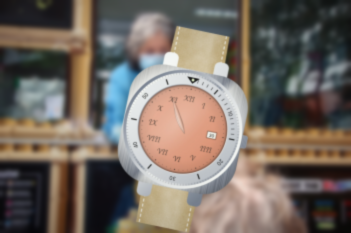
10:55
